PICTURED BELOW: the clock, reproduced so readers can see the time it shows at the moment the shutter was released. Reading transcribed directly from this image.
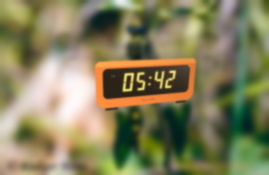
5:42
